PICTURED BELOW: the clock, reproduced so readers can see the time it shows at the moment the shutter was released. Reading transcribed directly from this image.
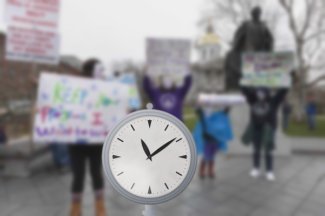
11:09
